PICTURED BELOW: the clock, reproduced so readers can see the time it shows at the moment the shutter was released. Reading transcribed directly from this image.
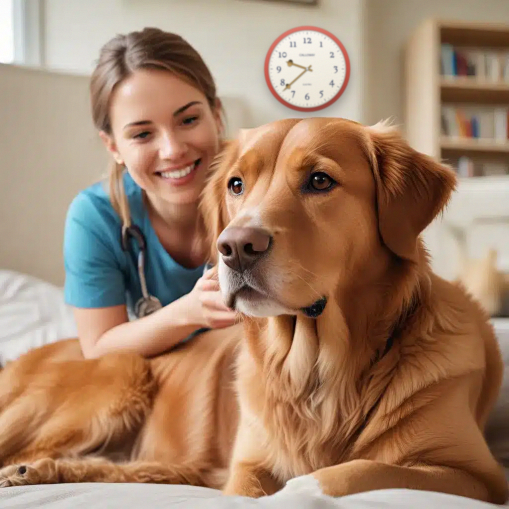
9:38
